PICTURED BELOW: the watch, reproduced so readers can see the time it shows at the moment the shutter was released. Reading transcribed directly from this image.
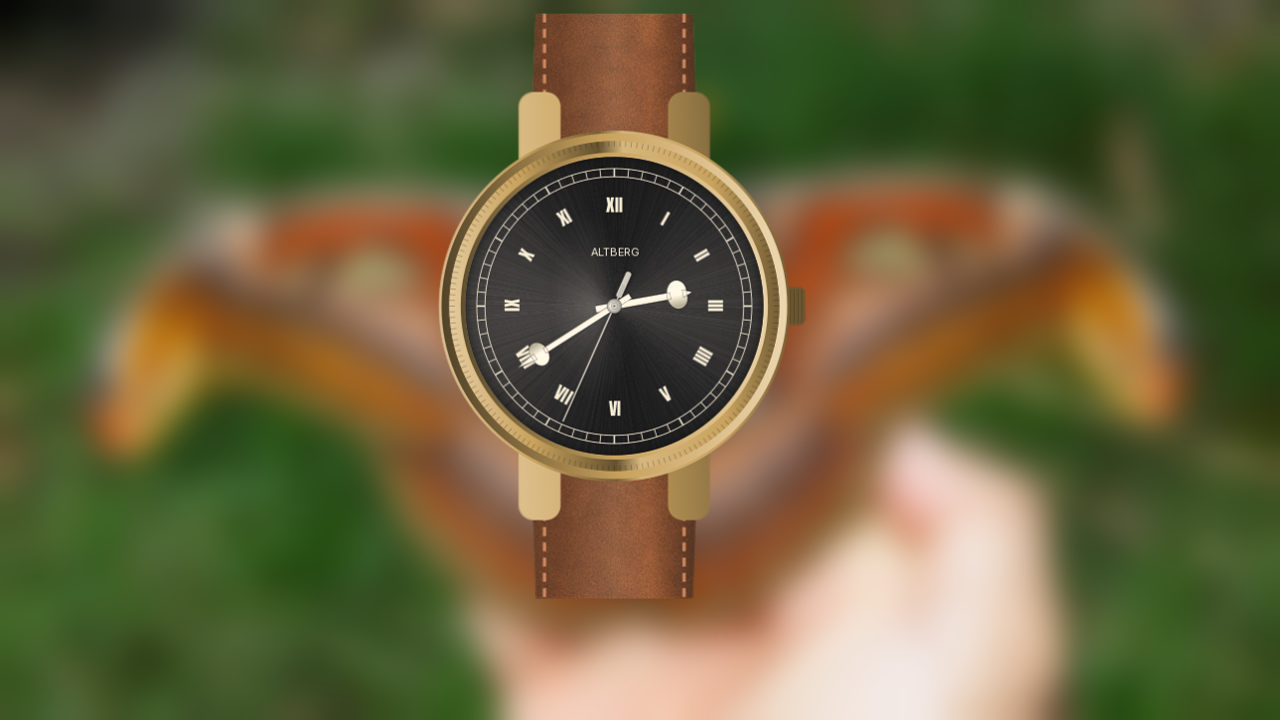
2:39:34
